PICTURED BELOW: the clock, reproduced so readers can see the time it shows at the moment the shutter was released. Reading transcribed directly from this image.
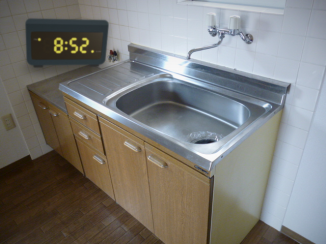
8:52
